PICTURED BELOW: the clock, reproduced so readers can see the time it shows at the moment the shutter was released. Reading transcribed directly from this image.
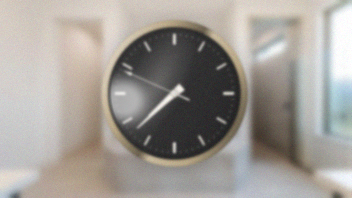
7:37:49
